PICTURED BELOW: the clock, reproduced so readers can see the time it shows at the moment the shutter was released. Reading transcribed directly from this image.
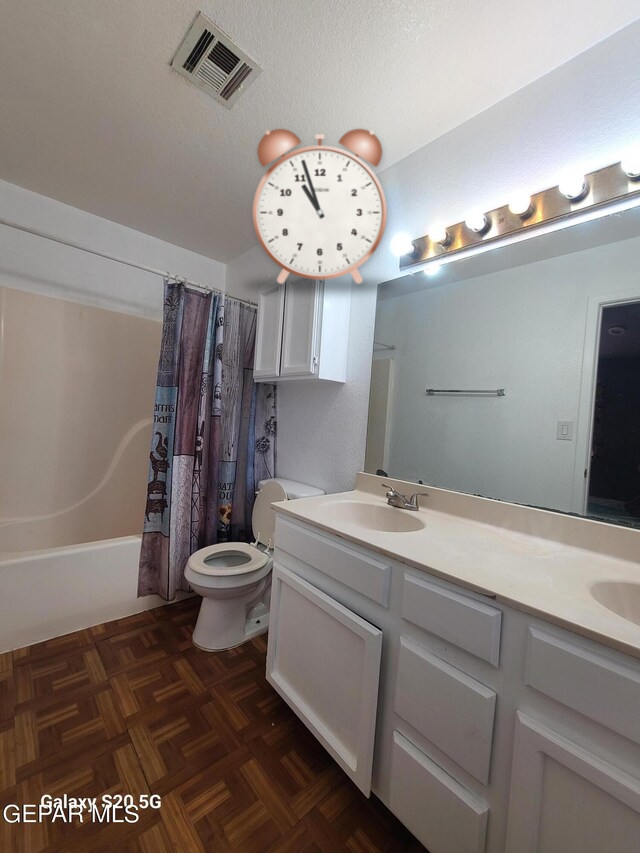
10:57
